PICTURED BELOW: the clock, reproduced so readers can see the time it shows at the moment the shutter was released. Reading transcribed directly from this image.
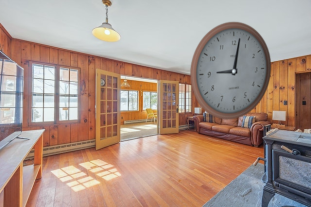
9:02
